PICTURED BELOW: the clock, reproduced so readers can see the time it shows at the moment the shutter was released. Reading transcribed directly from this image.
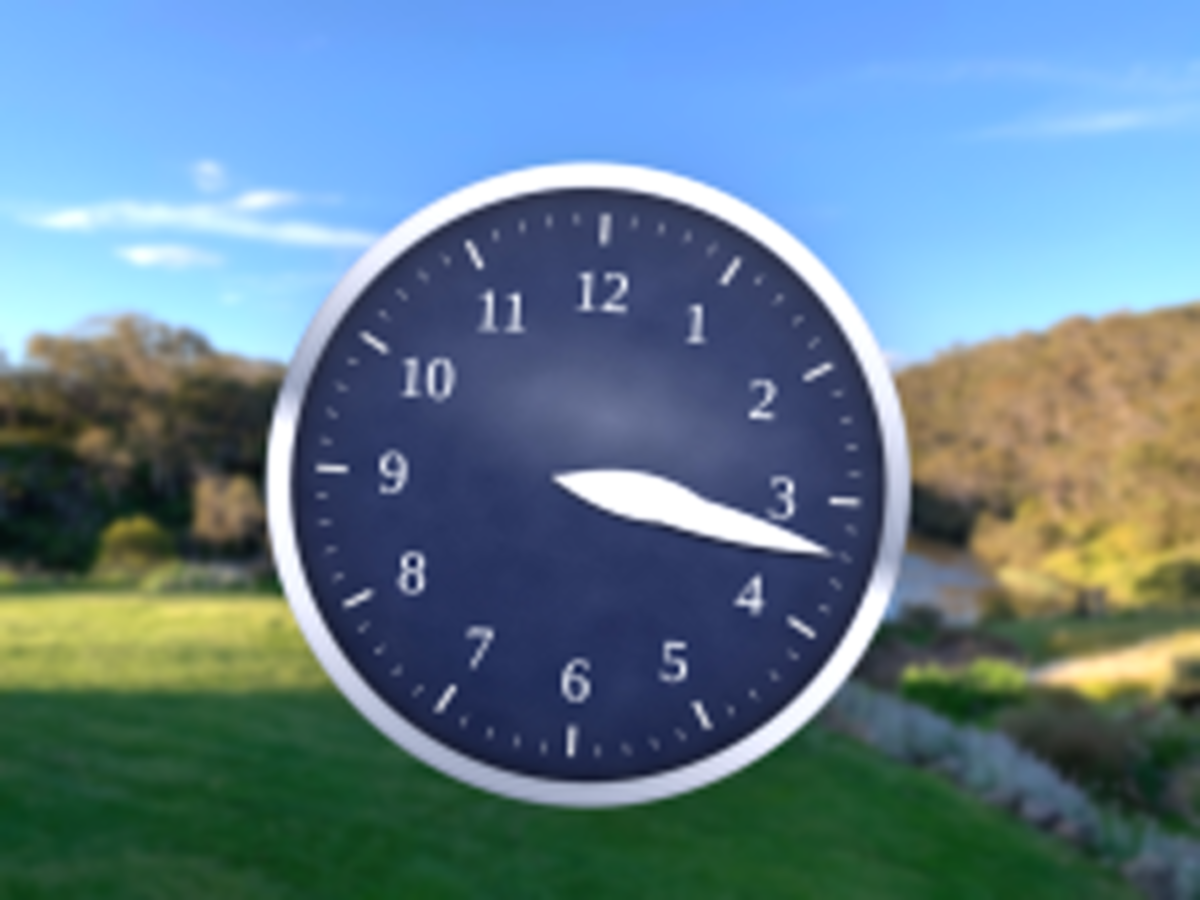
3:17
